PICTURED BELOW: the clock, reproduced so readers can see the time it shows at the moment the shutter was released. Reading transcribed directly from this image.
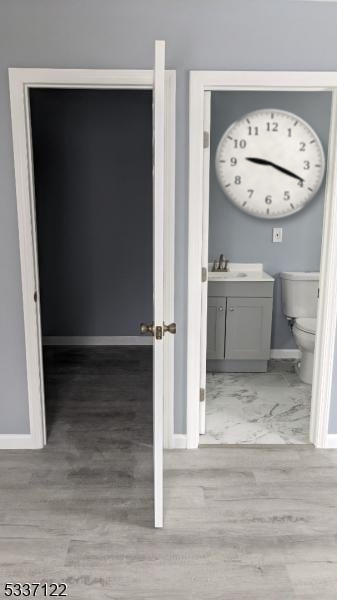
9:19
